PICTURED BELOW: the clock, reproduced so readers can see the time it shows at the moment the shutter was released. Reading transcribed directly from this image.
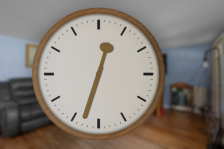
12:33
